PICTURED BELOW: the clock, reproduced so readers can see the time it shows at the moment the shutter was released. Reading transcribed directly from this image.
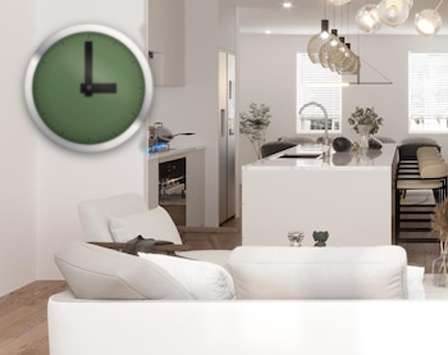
3:00
